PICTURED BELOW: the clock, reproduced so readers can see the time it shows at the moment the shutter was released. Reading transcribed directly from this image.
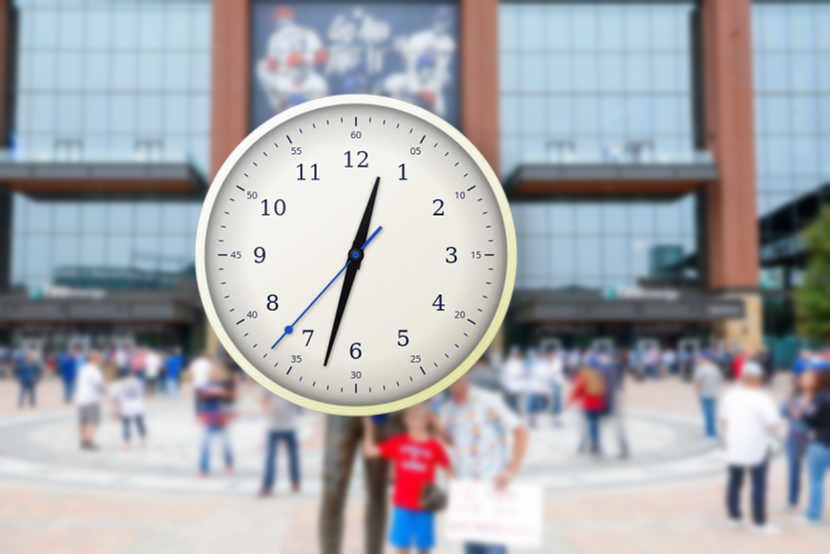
12:32:37
